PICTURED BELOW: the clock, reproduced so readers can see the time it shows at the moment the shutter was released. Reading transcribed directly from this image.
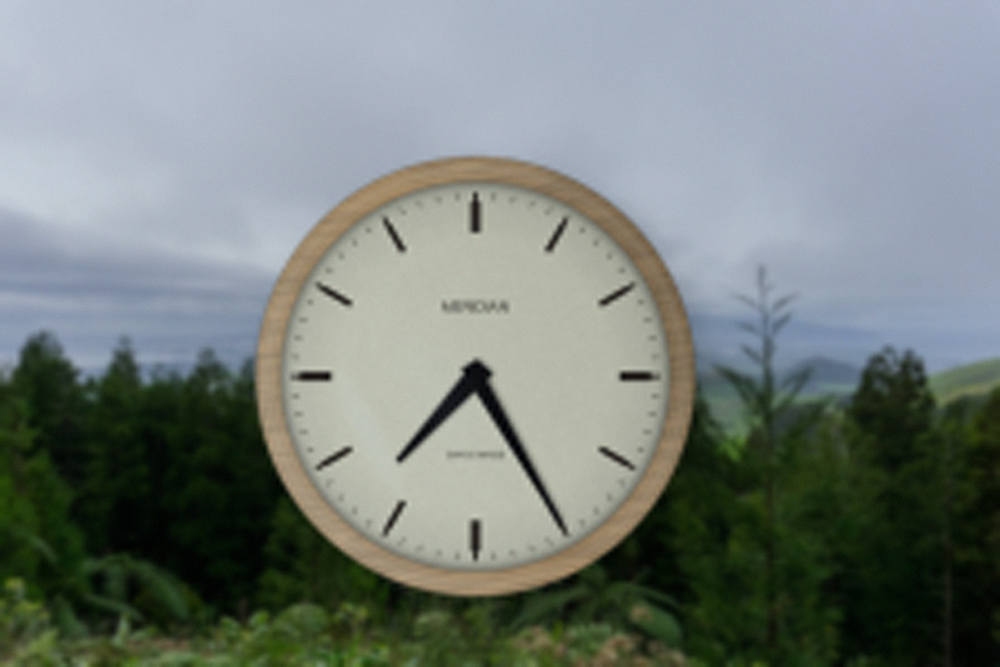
7:25
